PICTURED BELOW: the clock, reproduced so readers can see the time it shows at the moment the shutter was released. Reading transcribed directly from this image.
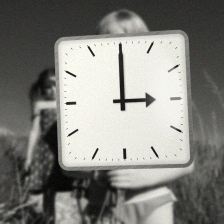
3:00
